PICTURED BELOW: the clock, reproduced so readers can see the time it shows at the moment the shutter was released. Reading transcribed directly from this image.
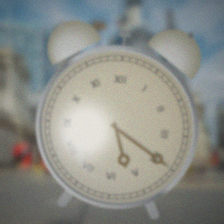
5:20
